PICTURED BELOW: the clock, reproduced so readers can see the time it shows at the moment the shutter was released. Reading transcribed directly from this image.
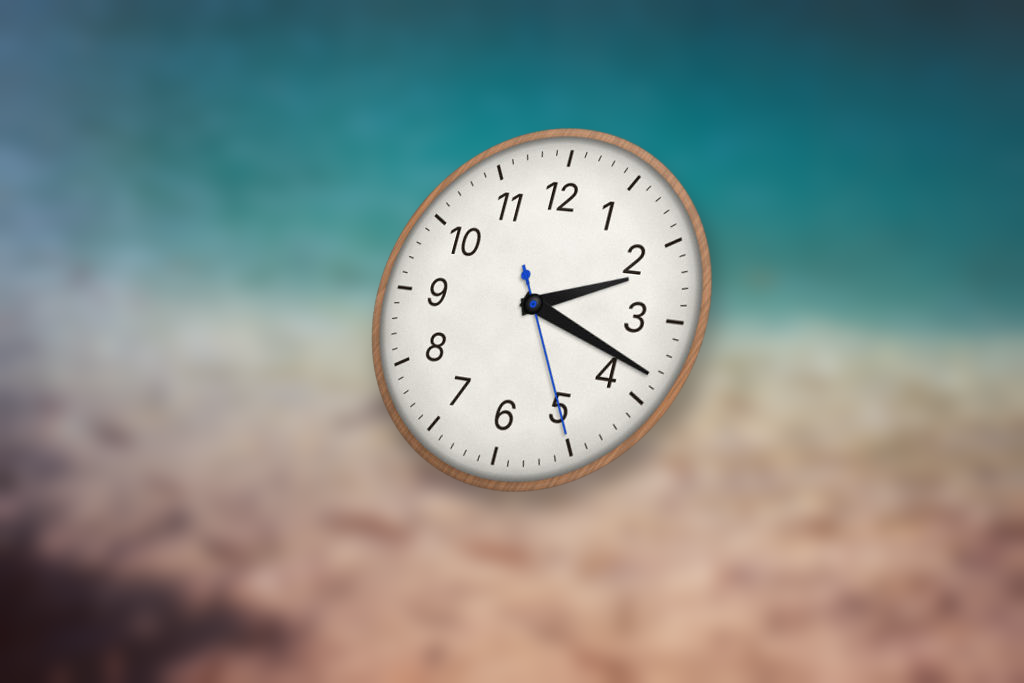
2:18:25
